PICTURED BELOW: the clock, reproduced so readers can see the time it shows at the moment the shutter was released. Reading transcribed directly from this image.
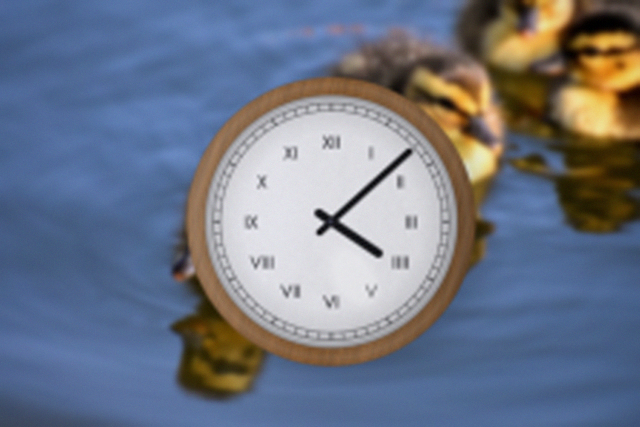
4:08
